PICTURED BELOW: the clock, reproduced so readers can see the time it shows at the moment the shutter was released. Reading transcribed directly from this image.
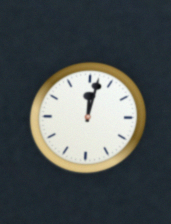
12:02
